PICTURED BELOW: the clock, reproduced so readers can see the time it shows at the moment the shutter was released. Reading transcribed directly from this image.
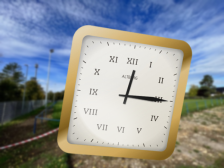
12:15
